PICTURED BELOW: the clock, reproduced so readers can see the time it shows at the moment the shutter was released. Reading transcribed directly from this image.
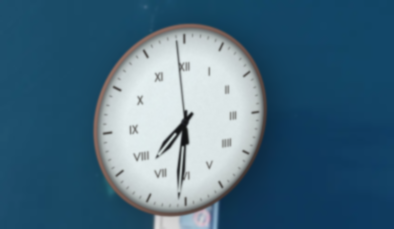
7:30:59
